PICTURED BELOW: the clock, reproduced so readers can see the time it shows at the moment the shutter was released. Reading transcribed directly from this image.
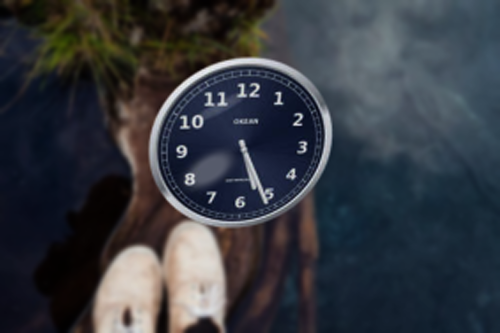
5:26
